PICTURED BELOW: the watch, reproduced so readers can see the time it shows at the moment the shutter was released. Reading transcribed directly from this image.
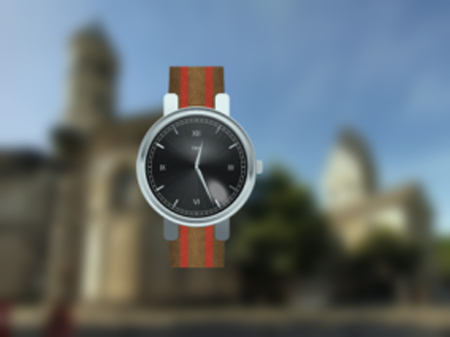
12:26
